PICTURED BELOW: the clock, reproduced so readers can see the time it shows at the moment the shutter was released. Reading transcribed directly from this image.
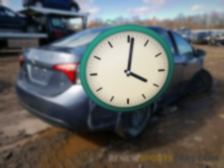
4:01
